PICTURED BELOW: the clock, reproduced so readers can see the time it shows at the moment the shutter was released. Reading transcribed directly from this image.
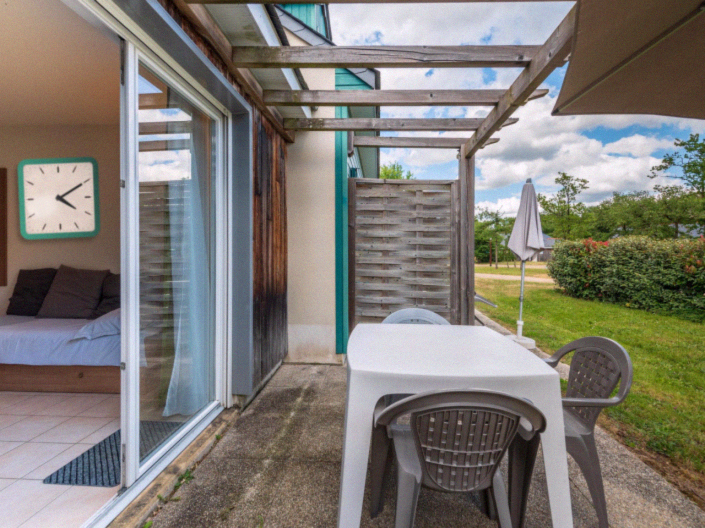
4:10
